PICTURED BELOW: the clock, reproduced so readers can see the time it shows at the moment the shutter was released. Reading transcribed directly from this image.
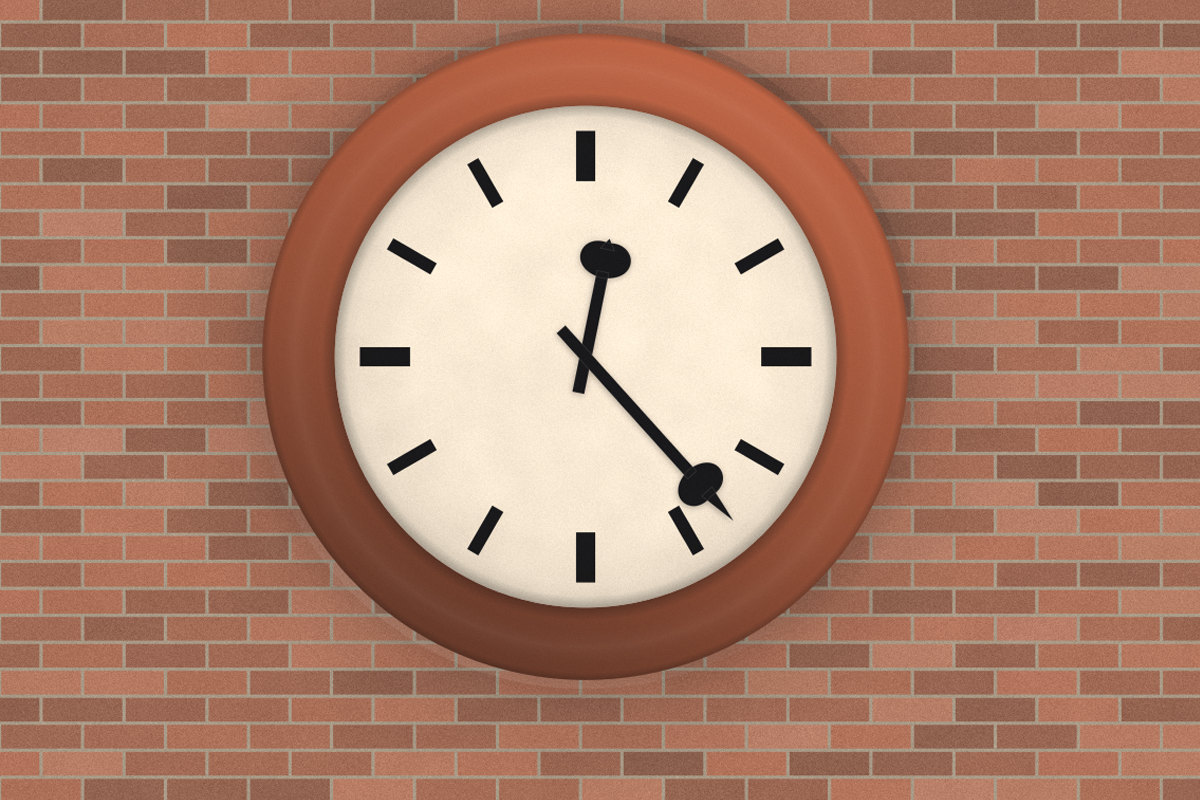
12:23
